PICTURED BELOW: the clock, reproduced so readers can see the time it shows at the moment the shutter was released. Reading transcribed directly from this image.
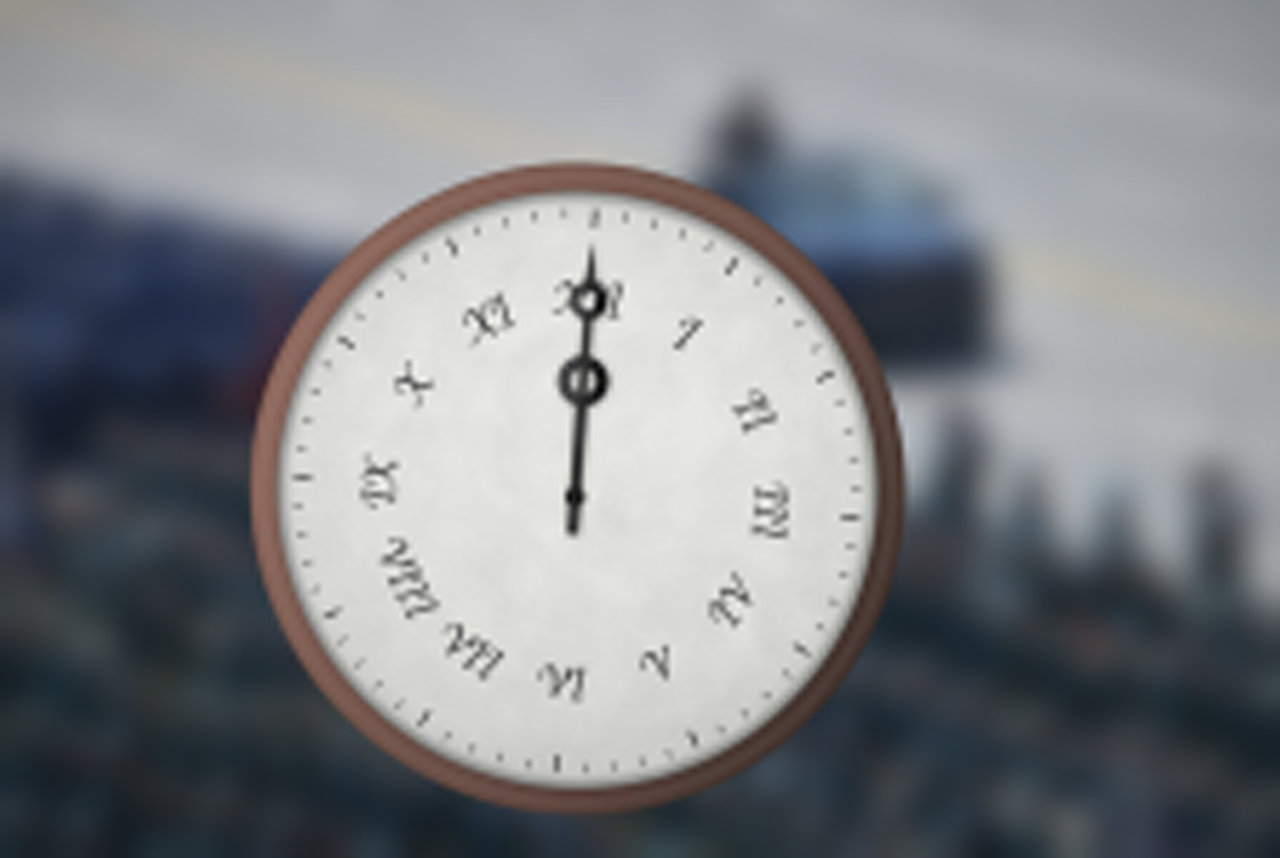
12:00
